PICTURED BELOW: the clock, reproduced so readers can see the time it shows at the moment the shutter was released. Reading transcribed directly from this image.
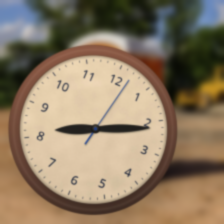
8:11:02
